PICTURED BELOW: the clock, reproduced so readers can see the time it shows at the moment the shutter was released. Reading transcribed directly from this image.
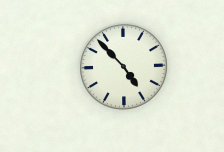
4:53
